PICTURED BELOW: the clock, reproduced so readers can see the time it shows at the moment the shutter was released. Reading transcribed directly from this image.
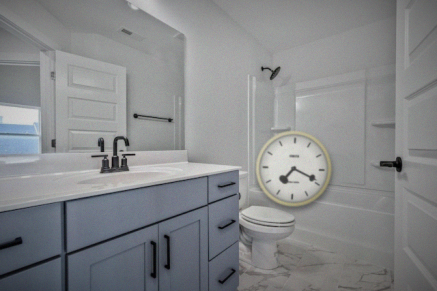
7:19
